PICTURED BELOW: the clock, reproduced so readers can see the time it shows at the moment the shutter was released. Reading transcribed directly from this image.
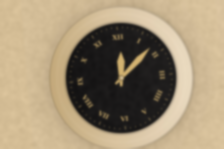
12:08
